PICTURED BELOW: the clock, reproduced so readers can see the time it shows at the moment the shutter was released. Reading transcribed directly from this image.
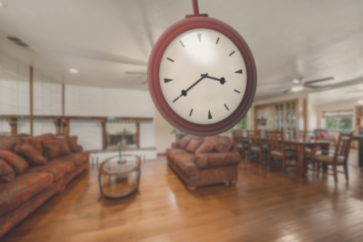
3:40
